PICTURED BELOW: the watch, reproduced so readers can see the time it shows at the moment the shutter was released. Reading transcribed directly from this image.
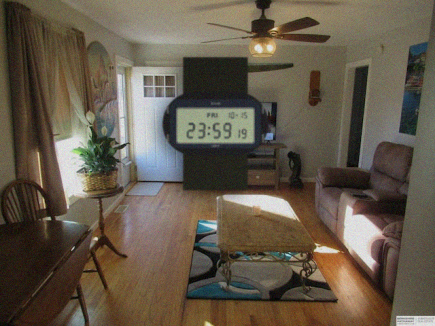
23:59:19
